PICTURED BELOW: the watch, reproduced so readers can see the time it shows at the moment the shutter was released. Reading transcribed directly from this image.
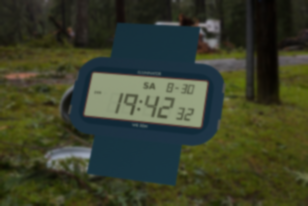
19:42:32
